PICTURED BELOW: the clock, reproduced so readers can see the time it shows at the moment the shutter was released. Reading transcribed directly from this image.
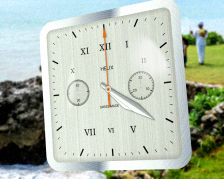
4:21
